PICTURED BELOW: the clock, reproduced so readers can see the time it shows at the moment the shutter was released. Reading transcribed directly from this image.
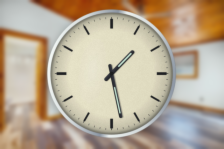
1:28
